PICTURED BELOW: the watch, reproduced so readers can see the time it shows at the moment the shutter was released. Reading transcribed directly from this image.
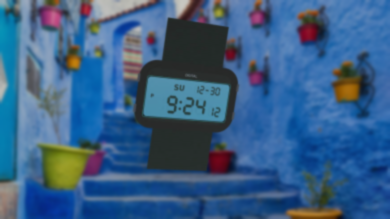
9:24:12
